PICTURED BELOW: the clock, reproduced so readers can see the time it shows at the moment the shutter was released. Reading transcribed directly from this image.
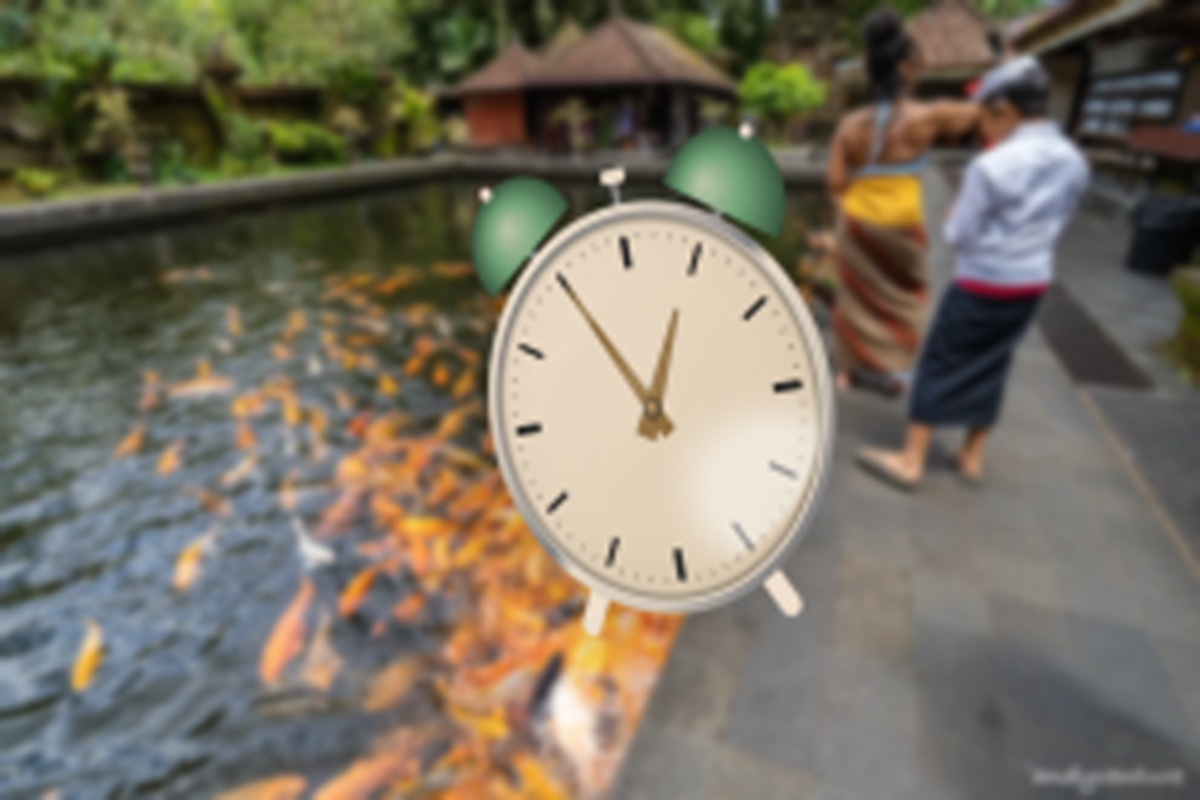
12:55
